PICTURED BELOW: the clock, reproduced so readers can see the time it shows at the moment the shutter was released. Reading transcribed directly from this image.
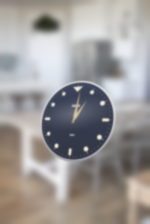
1:01
